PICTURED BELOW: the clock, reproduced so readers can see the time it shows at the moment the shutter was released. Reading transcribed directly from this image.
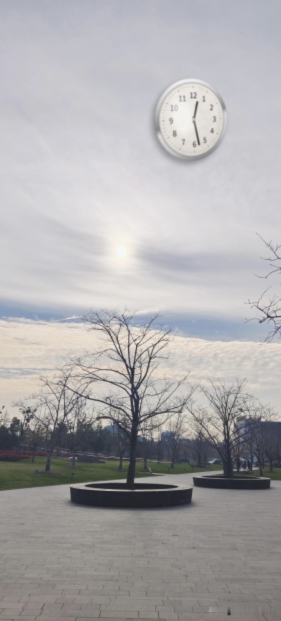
12:28
